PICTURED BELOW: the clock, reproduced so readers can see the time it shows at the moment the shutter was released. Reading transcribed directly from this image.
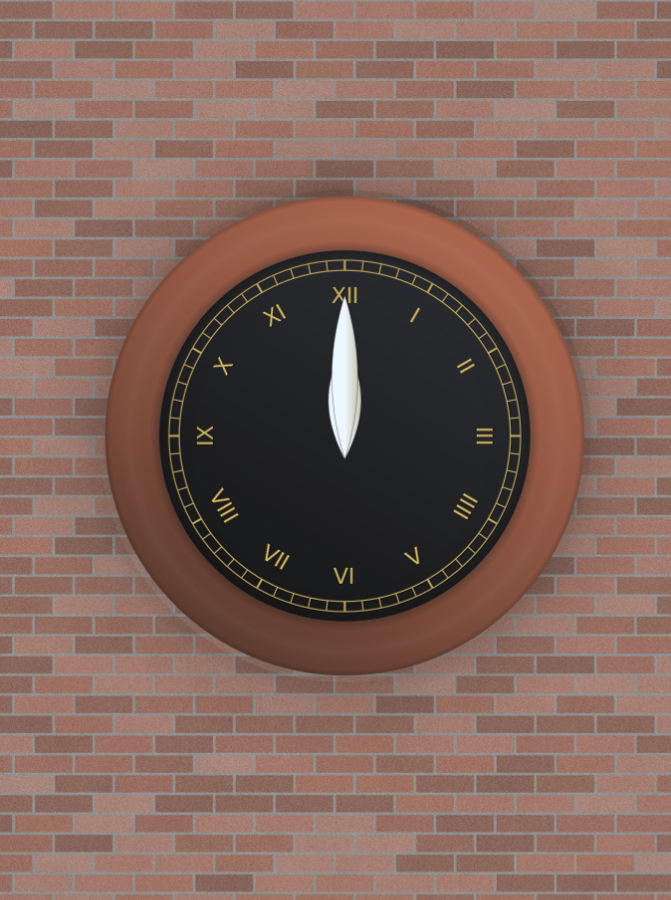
12:00
